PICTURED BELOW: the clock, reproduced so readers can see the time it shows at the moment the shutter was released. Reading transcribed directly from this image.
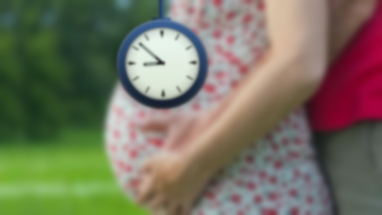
8:52
